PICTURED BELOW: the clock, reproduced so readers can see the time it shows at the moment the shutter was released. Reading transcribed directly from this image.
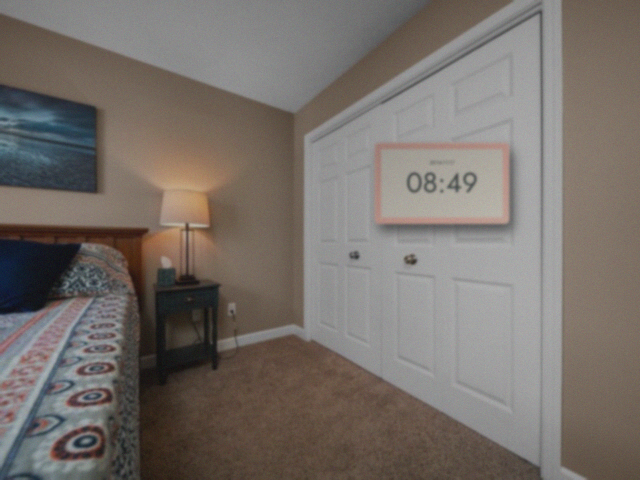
8:49
